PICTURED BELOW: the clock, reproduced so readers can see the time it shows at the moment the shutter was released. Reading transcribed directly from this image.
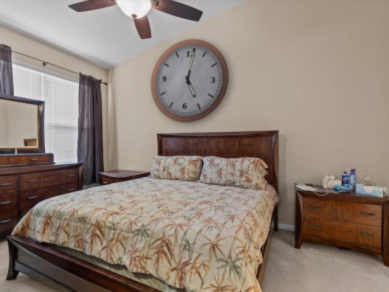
5:01
